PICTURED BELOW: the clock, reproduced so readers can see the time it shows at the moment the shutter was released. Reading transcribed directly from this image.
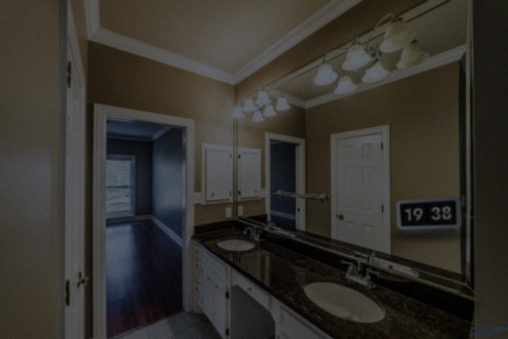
19:38
